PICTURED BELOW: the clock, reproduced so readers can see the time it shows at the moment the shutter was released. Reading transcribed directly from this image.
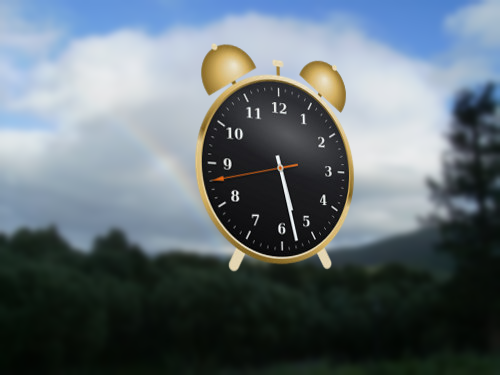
5:27:43
